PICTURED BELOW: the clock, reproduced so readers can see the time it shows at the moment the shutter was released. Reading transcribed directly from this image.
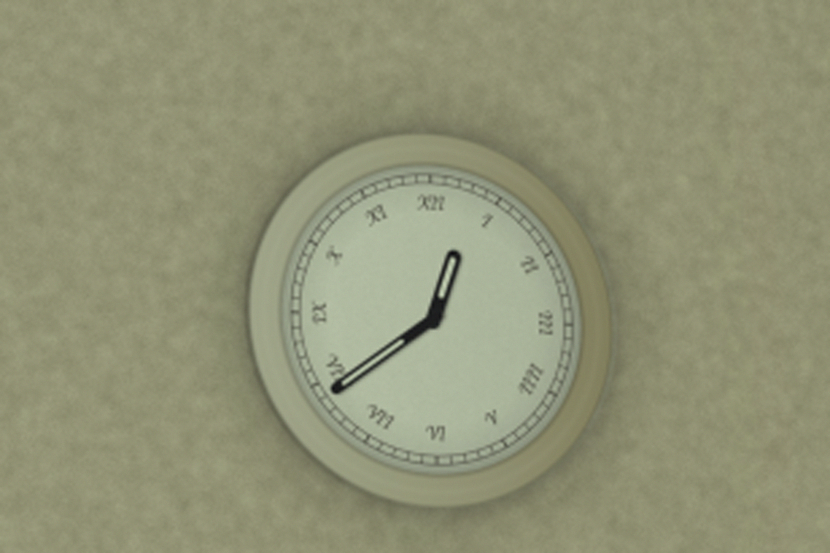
12:39
